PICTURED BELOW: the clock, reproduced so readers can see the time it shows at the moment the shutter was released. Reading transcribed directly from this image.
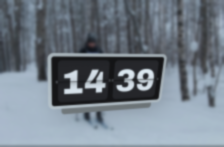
14:39
